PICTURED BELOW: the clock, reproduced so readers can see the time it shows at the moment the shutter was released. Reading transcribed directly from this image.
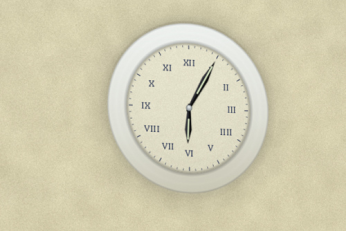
6:05
